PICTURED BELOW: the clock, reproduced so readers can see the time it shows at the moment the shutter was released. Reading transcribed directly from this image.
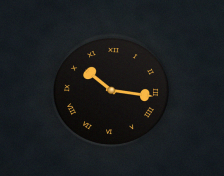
10:16
